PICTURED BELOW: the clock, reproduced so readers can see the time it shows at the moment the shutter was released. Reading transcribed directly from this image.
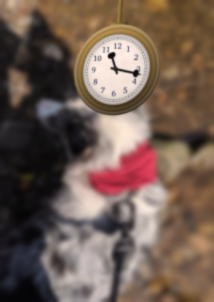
11:17
